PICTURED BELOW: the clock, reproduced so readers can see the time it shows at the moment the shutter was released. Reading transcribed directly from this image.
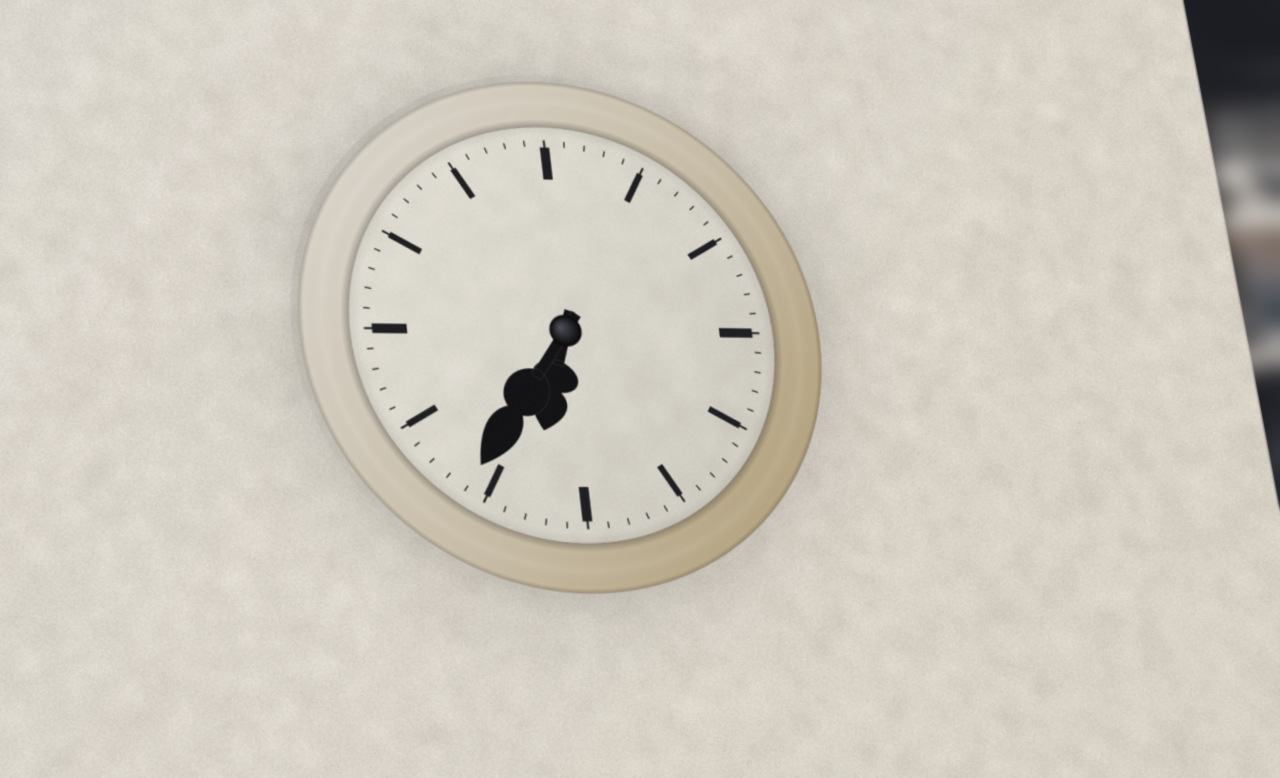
6:36
